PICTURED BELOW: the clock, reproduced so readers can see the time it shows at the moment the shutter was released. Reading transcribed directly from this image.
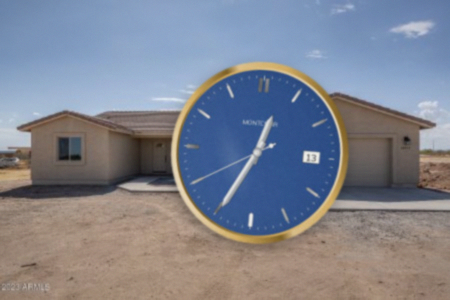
12:34:40
